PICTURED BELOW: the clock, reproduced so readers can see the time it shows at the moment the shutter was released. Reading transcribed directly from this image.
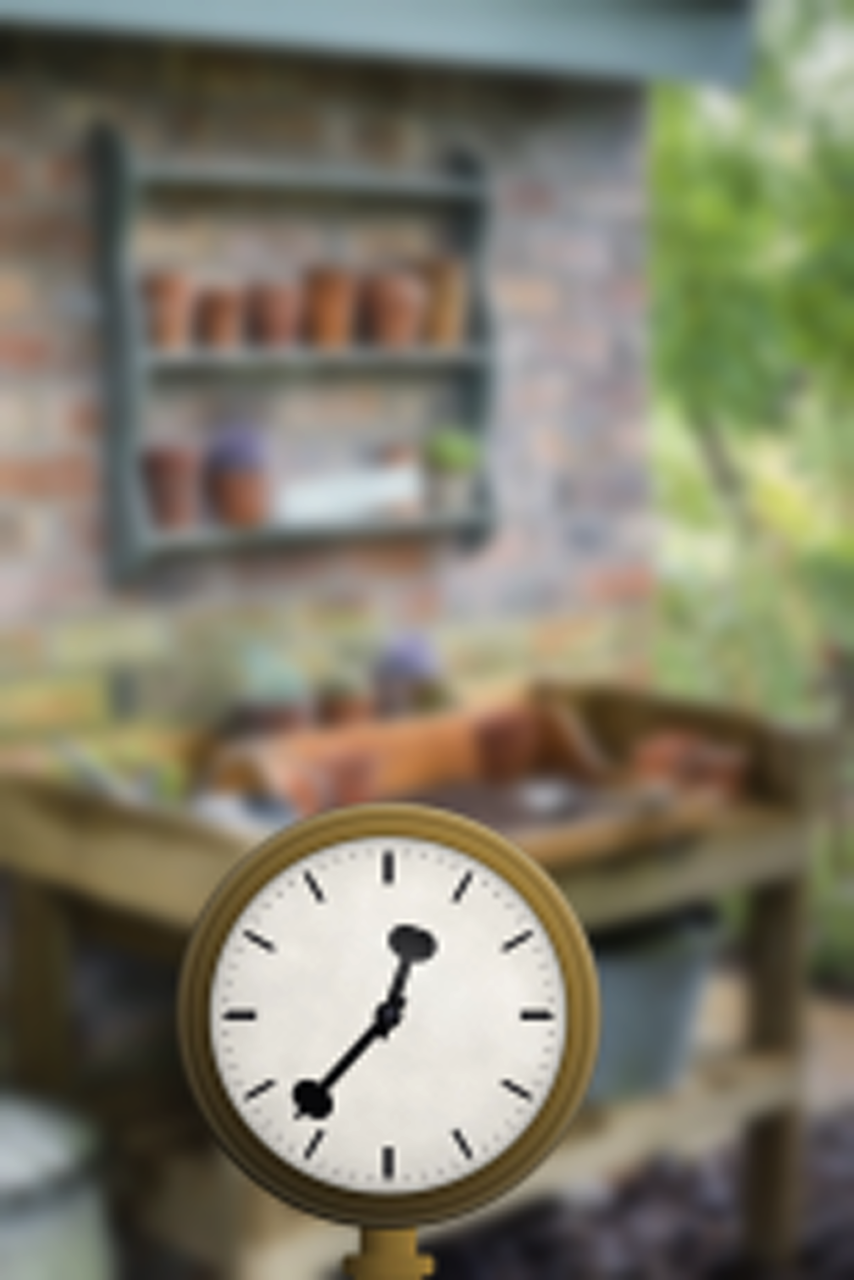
12:37
